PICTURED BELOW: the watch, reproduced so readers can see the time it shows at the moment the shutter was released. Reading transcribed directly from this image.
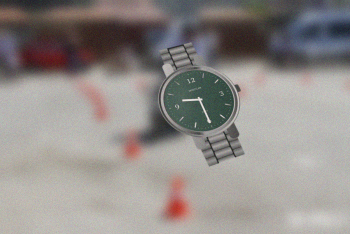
9:30
